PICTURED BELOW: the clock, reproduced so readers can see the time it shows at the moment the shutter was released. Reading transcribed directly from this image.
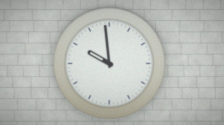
9:59
